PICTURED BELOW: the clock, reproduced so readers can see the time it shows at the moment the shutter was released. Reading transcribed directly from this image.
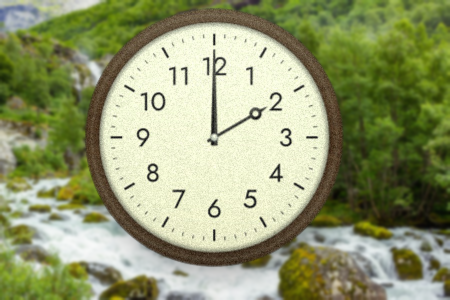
2:00
